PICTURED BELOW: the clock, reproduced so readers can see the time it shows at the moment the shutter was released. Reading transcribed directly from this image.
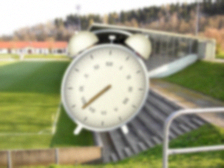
7:38
